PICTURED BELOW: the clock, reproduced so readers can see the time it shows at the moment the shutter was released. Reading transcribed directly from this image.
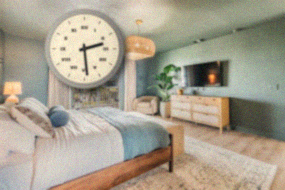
2:29
